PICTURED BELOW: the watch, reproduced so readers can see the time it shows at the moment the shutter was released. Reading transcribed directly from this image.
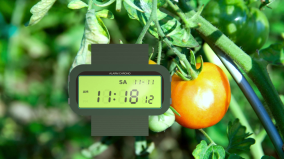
11:18:12
